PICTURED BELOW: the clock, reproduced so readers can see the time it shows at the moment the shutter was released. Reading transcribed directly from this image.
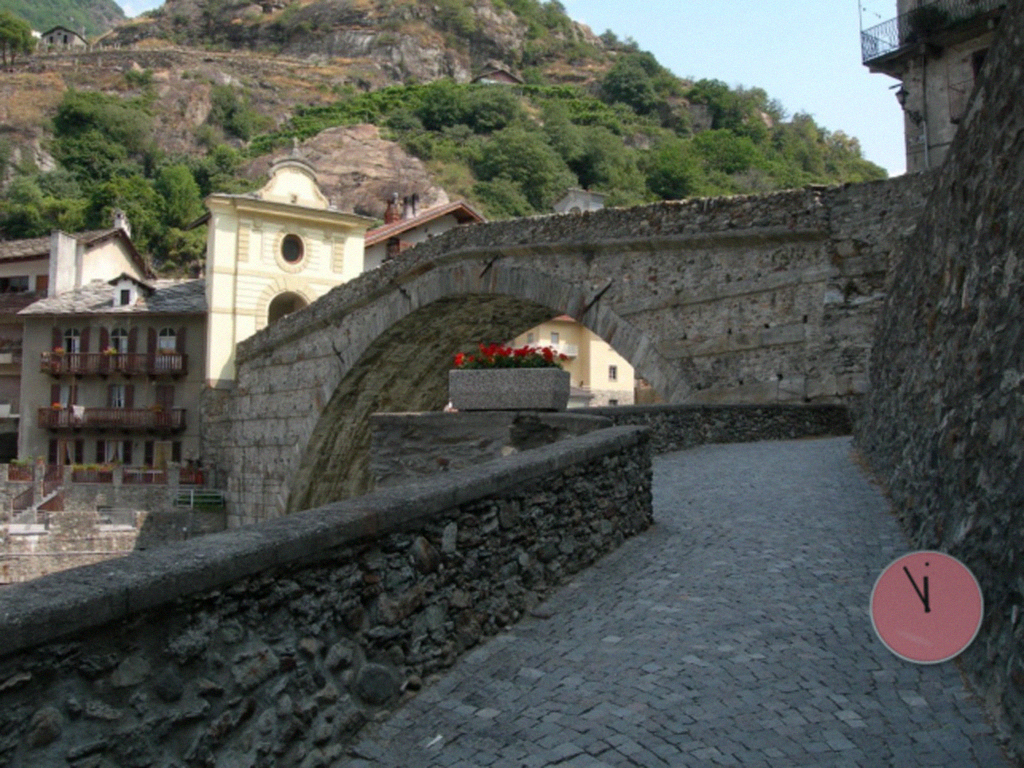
11:55
